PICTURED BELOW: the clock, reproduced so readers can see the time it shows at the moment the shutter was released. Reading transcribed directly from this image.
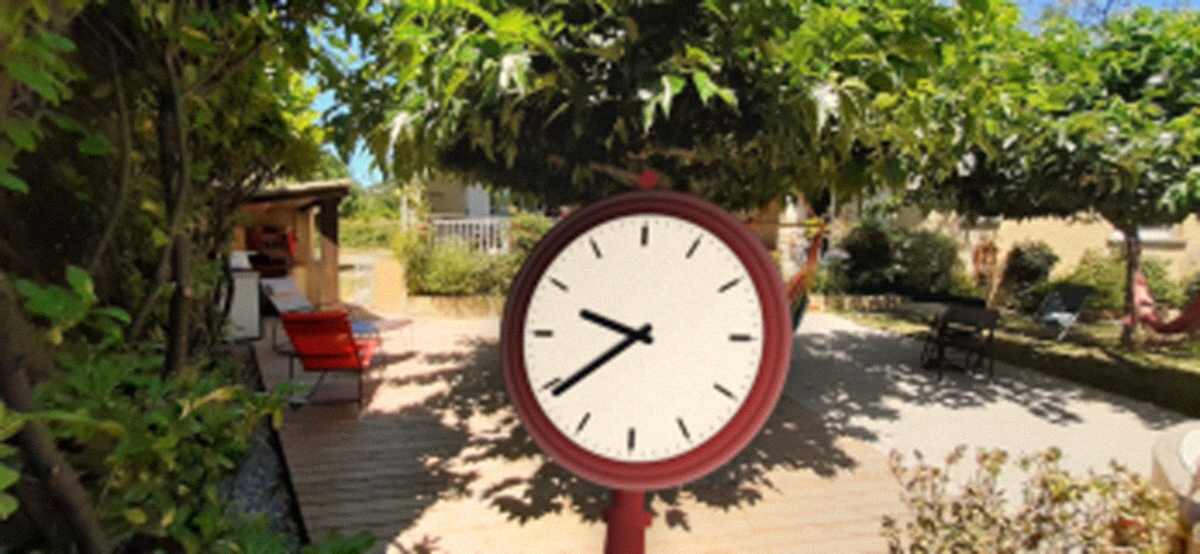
9:39
